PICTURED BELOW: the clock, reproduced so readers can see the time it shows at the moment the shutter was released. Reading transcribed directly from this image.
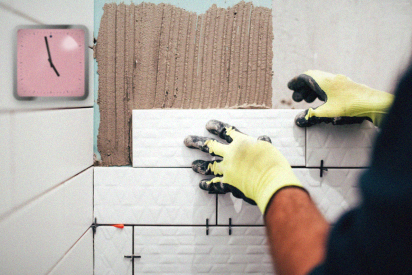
4:58
